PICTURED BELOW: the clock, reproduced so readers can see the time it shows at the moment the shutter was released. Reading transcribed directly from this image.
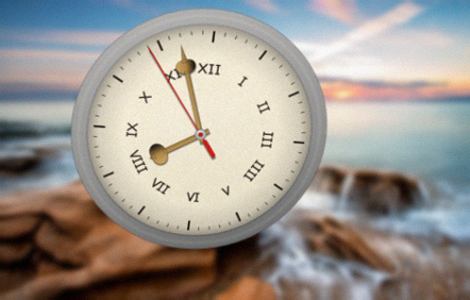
7:56:54
